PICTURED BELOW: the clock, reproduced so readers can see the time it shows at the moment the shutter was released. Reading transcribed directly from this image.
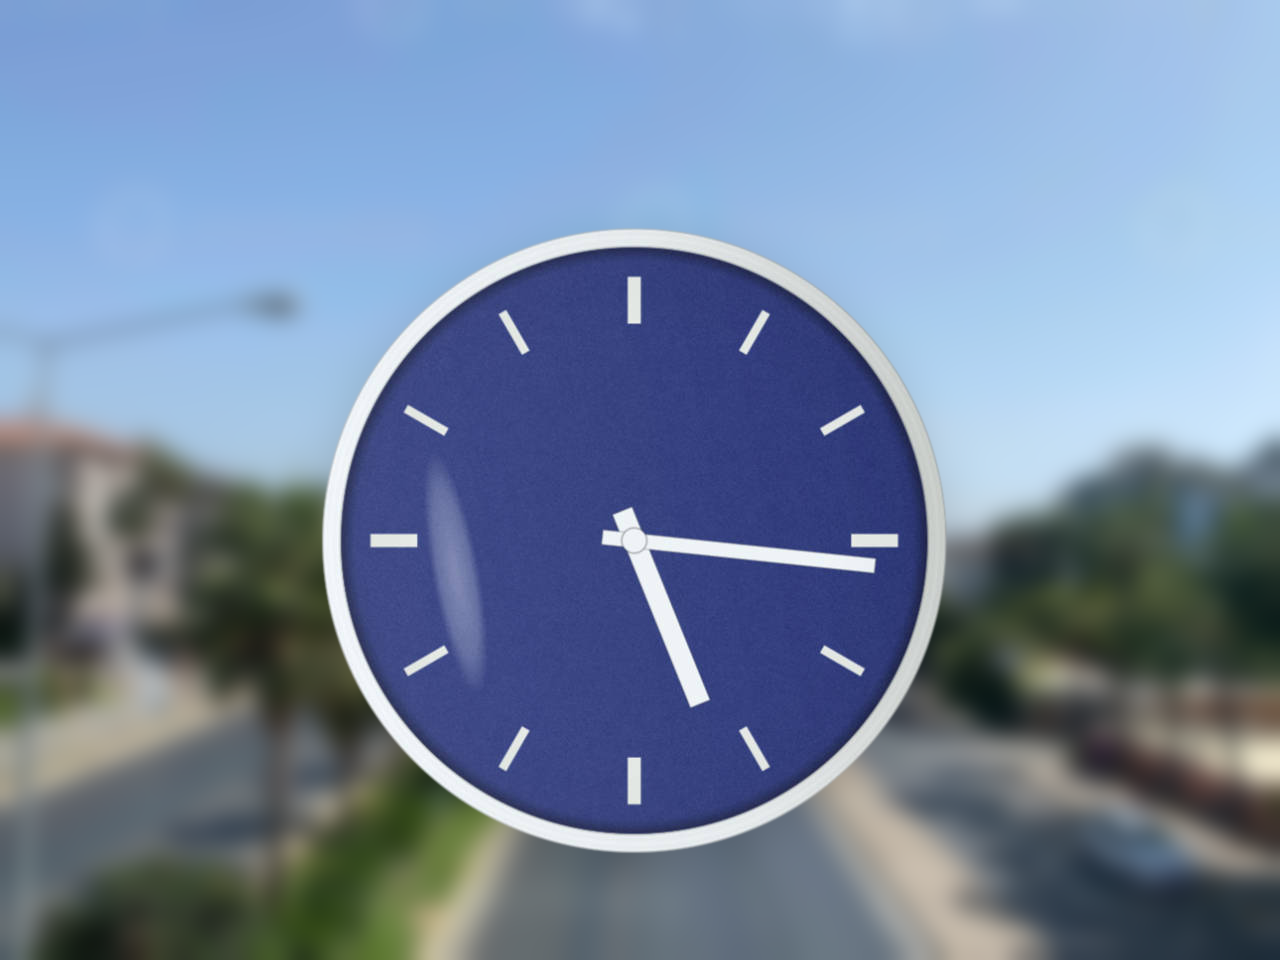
5:16
